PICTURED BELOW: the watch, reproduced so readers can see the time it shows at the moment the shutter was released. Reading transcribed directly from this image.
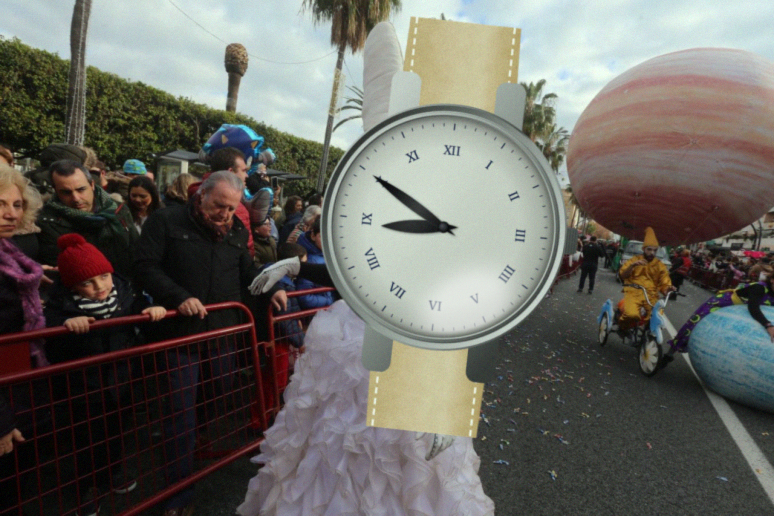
8:50
